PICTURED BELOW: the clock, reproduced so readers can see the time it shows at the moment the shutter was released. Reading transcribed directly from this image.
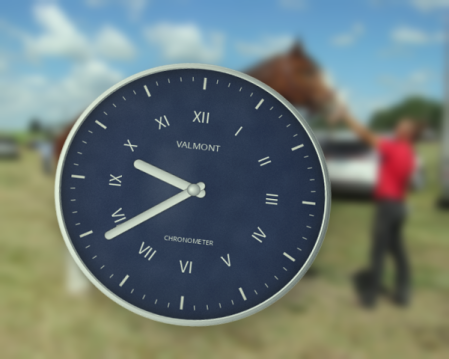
9:39
